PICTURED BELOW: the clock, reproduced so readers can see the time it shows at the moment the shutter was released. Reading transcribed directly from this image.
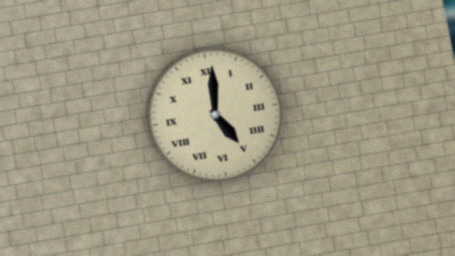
5:01
